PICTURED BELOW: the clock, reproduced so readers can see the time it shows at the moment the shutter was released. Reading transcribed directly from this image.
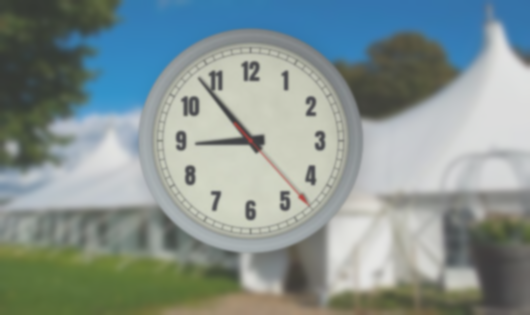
8:53:23
